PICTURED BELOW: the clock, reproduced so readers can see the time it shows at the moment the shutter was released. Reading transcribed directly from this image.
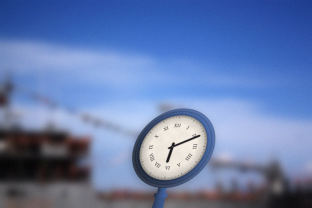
6:11
